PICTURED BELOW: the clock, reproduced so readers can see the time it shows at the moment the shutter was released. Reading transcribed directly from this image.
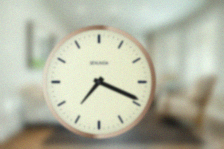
7:19
